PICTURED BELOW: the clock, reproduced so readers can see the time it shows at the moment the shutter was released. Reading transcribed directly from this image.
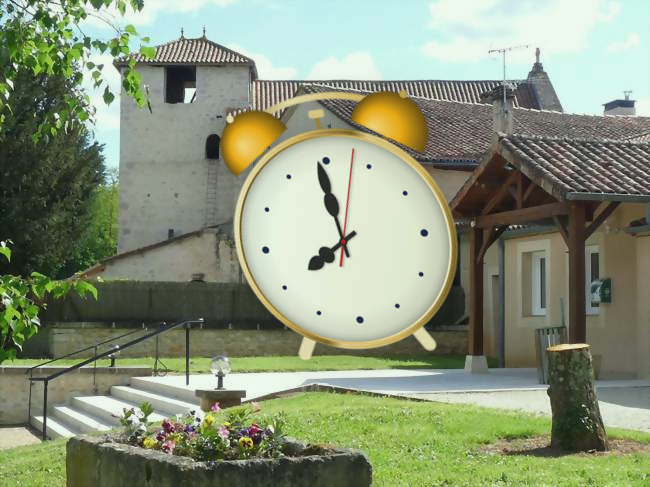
7:59:03
